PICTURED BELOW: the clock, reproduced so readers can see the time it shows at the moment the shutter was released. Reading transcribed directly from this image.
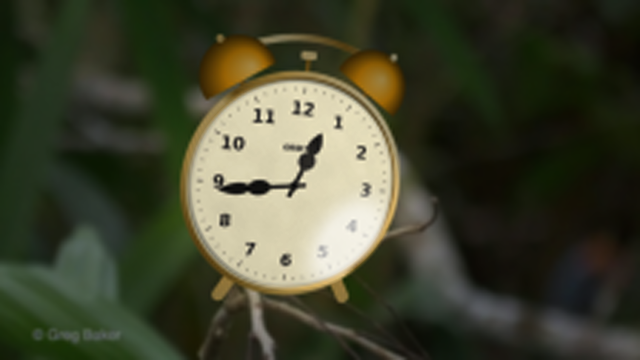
12:44
